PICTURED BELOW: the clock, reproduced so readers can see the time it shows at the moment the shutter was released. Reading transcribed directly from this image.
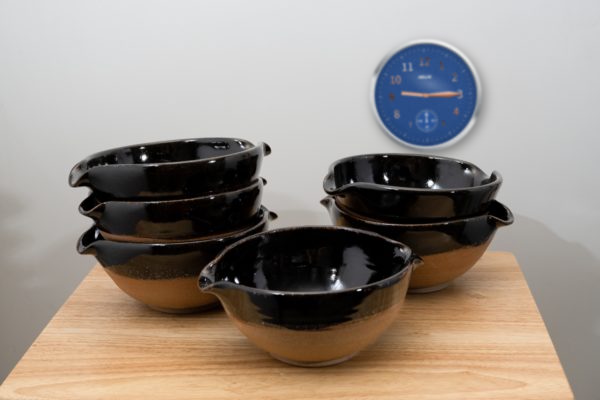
9:15
